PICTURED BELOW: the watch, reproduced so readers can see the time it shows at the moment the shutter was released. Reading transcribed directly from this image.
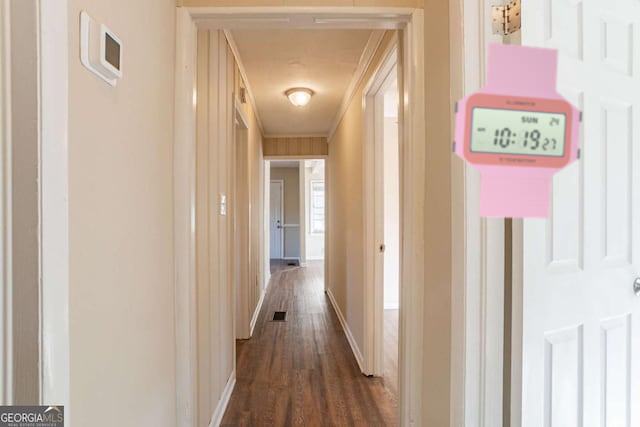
10:19:27
